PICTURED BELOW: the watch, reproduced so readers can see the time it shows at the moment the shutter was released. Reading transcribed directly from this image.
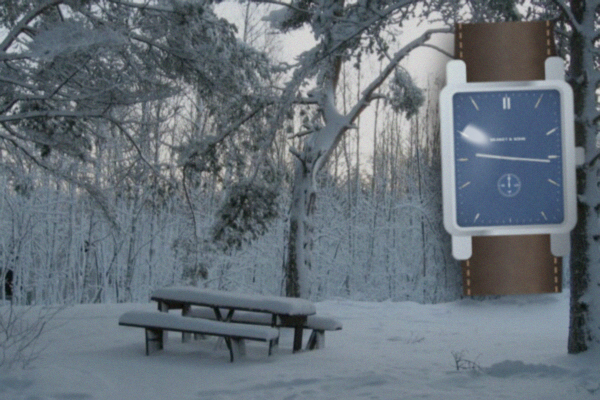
9:16
